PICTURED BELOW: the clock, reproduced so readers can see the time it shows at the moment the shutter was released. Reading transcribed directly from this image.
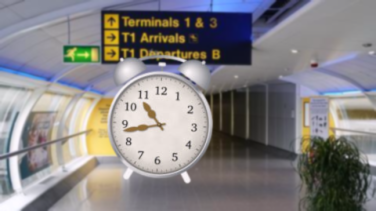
10:43
